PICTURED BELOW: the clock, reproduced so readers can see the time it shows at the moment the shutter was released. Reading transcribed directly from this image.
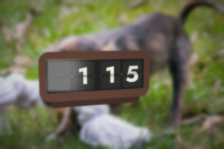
1:15
